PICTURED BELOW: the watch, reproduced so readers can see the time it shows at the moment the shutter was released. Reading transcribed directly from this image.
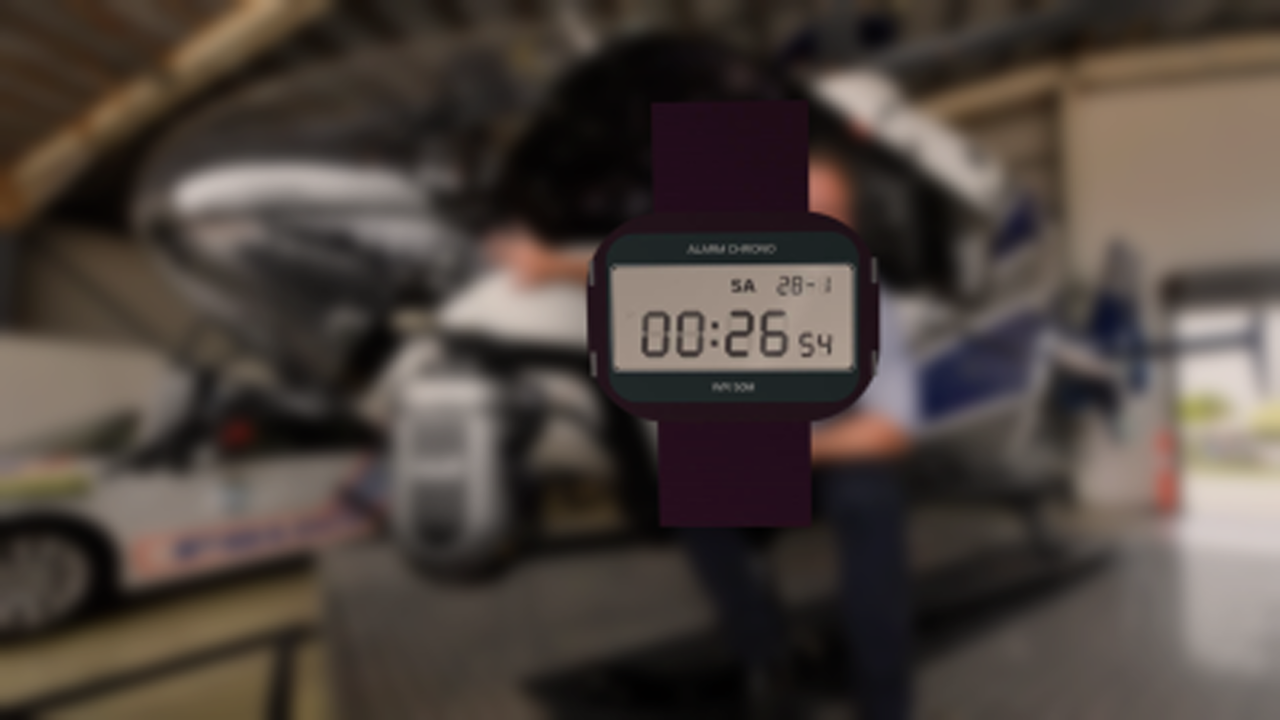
0:26:54
